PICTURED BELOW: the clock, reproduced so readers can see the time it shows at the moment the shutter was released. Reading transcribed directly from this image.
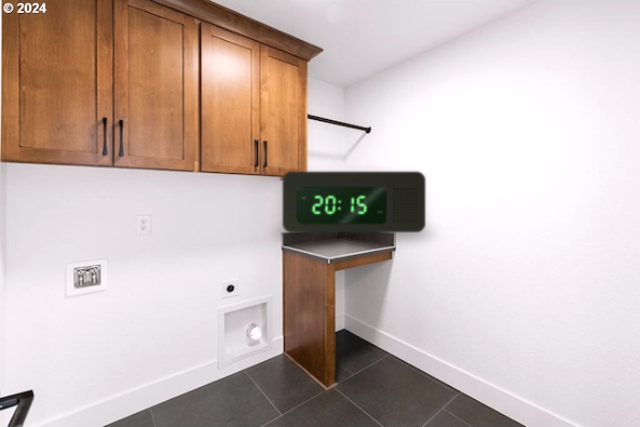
20:15
